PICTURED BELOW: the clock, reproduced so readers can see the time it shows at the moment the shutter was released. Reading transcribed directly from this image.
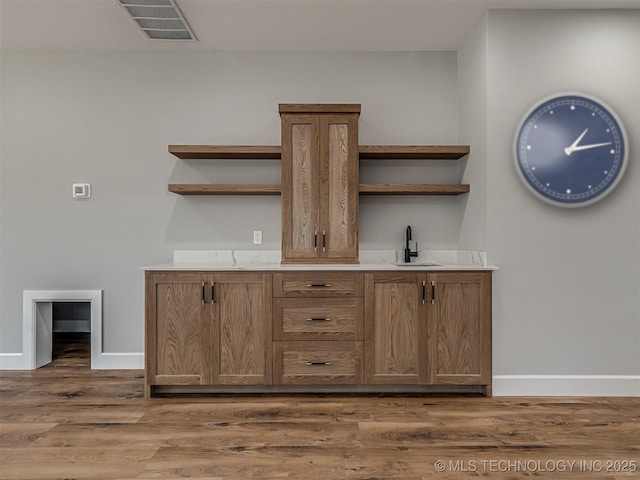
1:13
